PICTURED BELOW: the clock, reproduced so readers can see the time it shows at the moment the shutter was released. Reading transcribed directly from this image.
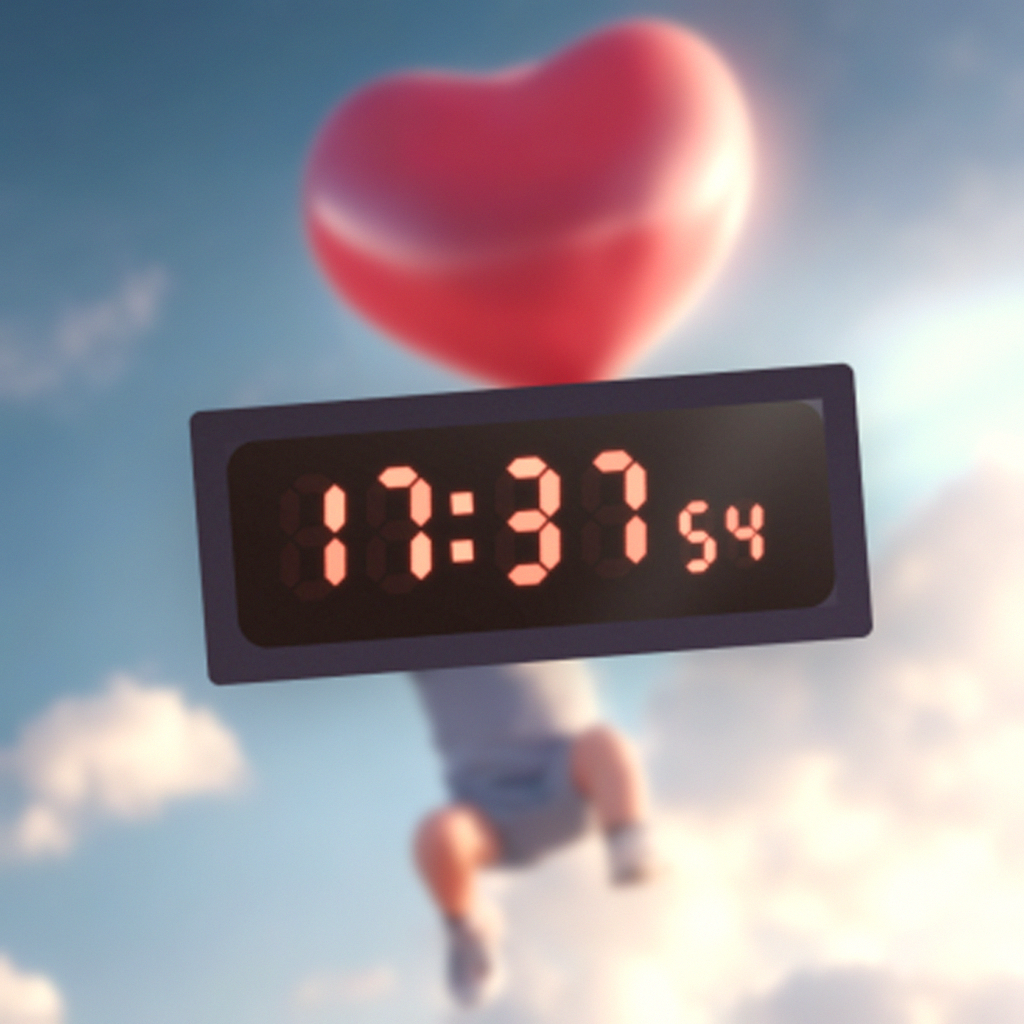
17:37:54
